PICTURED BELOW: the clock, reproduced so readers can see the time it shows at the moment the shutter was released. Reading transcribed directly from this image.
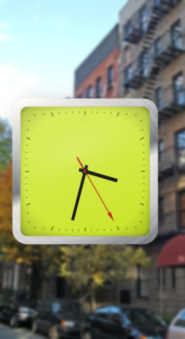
3:32:25
